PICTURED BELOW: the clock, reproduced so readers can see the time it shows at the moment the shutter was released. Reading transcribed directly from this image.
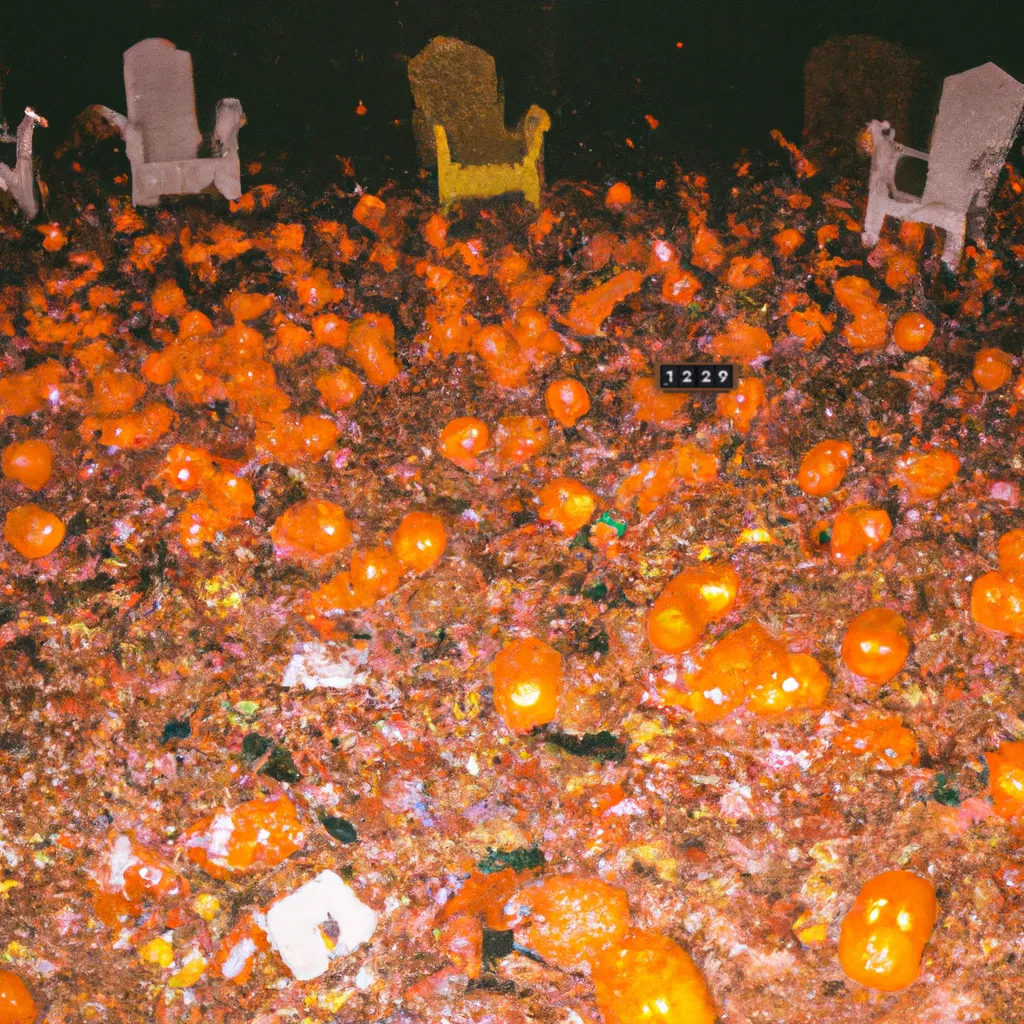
12:29
